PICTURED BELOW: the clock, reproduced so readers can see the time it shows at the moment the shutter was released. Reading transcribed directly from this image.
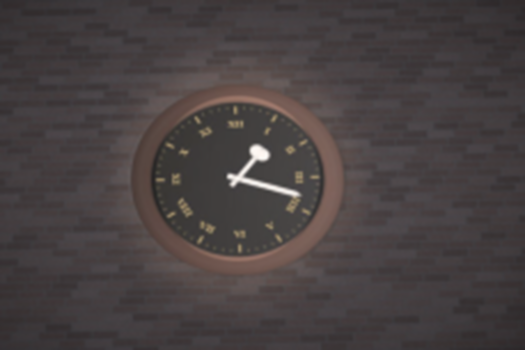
1:18
